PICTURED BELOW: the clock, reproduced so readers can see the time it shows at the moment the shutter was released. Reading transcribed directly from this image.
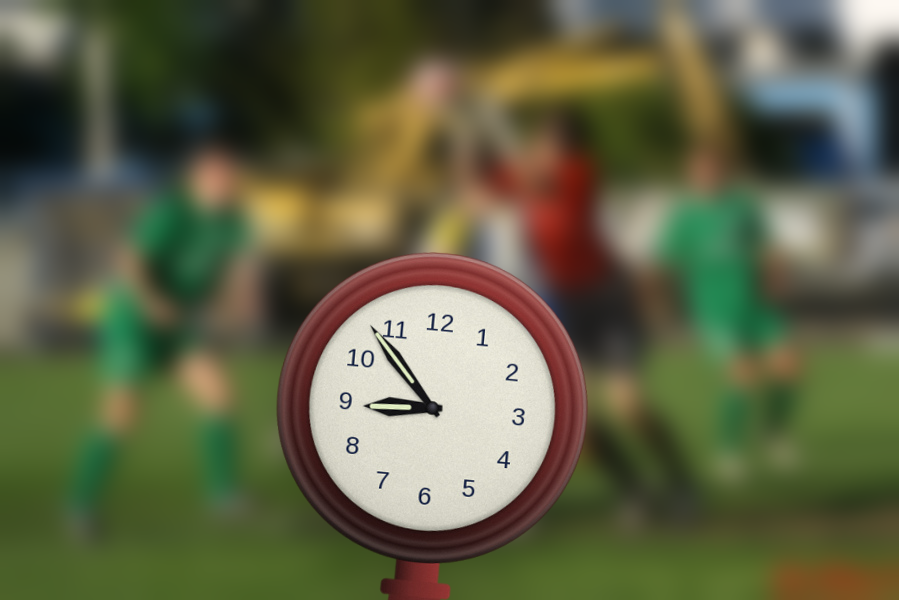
8:53
